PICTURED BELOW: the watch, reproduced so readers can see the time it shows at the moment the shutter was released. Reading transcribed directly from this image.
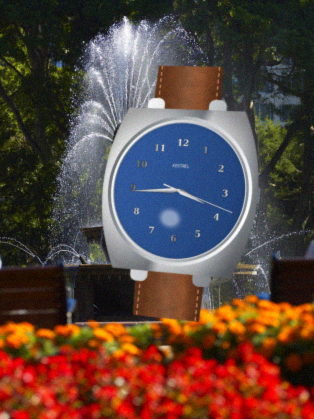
3:44:18
